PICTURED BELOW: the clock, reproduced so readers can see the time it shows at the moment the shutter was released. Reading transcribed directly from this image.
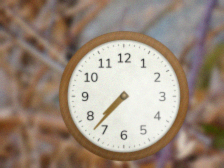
7:37
